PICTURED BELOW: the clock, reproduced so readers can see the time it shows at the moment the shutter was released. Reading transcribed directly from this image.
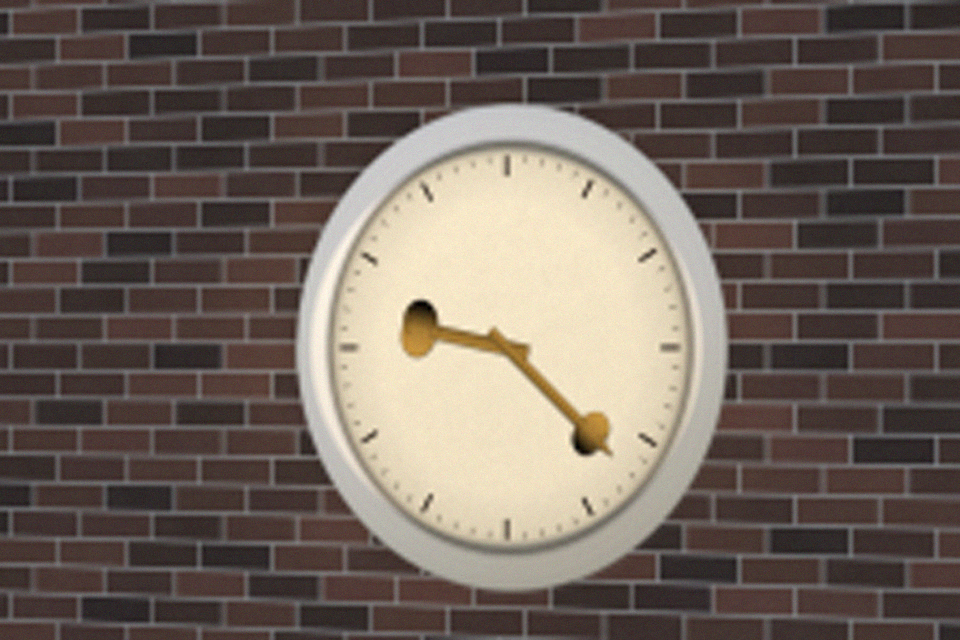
9:22
